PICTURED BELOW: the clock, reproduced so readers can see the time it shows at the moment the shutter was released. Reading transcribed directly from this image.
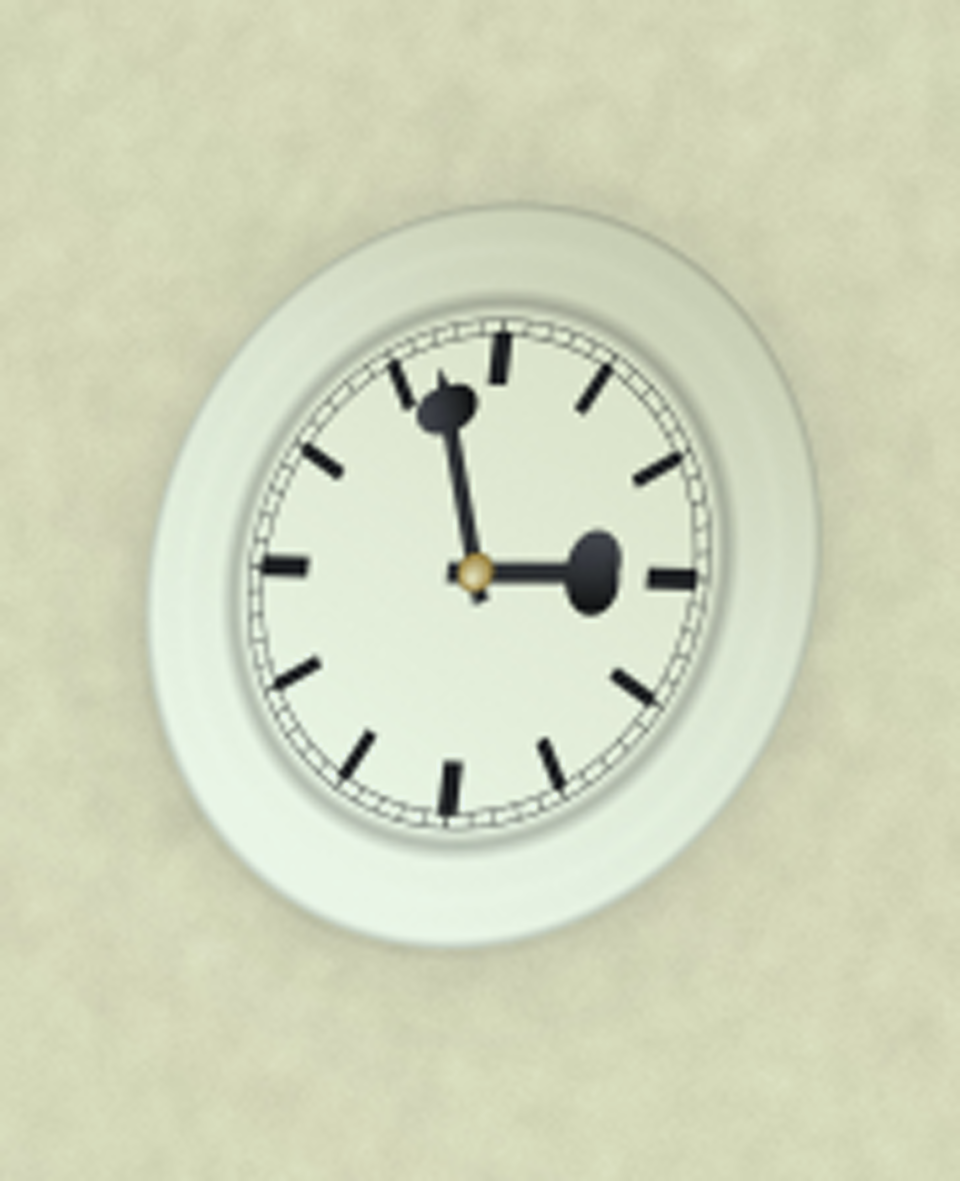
2:57
